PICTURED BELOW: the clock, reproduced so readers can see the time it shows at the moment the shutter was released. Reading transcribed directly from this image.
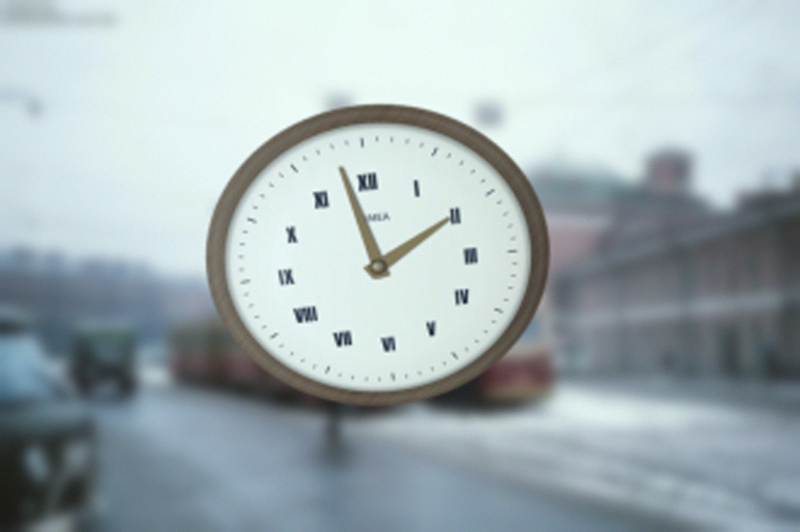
1:58
